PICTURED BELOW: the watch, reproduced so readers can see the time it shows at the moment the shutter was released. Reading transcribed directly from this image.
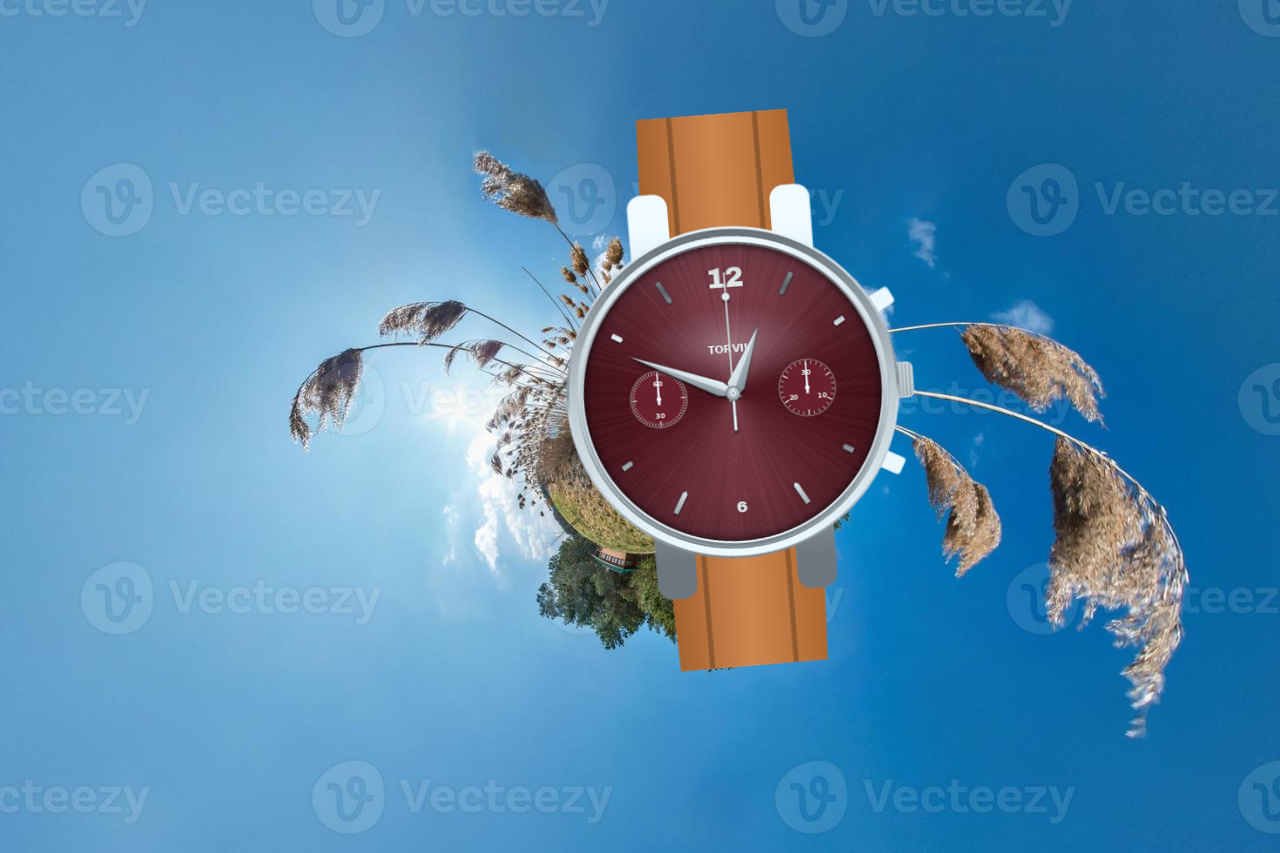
12:49
